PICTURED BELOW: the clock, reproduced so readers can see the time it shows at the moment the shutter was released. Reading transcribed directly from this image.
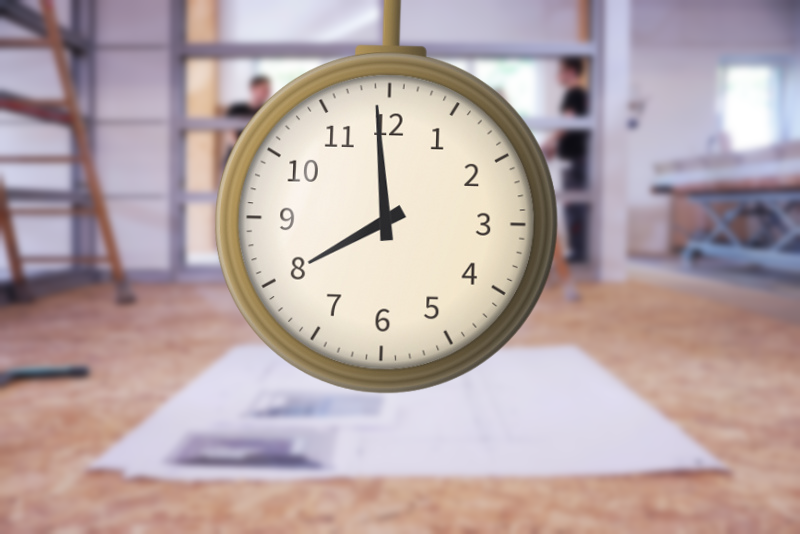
7:59
